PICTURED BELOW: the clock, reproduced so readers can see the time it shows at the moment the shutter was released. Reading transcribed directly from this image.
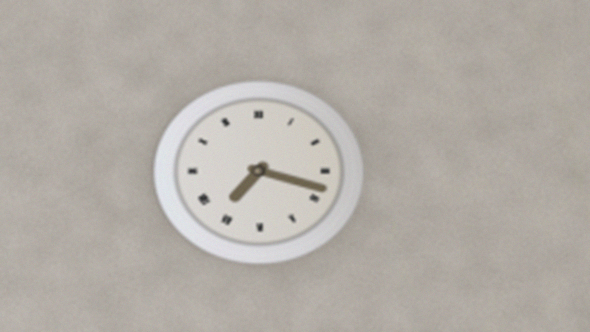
7:18
